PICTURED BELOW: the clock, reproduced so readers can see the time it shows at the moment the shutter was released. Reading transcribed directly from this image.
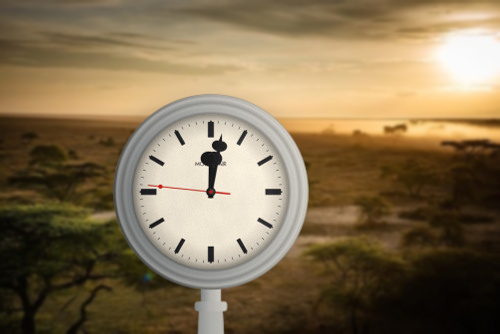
12:01:46
